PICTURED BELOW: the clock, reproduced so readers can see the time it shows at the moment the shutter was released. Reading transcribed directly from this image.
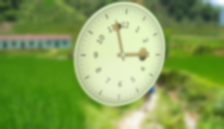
2:57
